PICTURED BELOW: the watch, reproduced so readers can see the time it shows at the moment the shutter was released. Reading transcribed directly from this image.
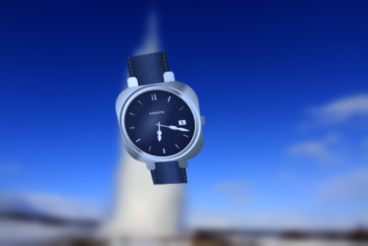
6:18
